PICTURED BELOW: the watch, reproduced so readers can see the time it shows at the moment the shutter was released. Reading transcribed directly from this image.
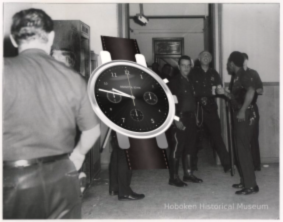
9:47
